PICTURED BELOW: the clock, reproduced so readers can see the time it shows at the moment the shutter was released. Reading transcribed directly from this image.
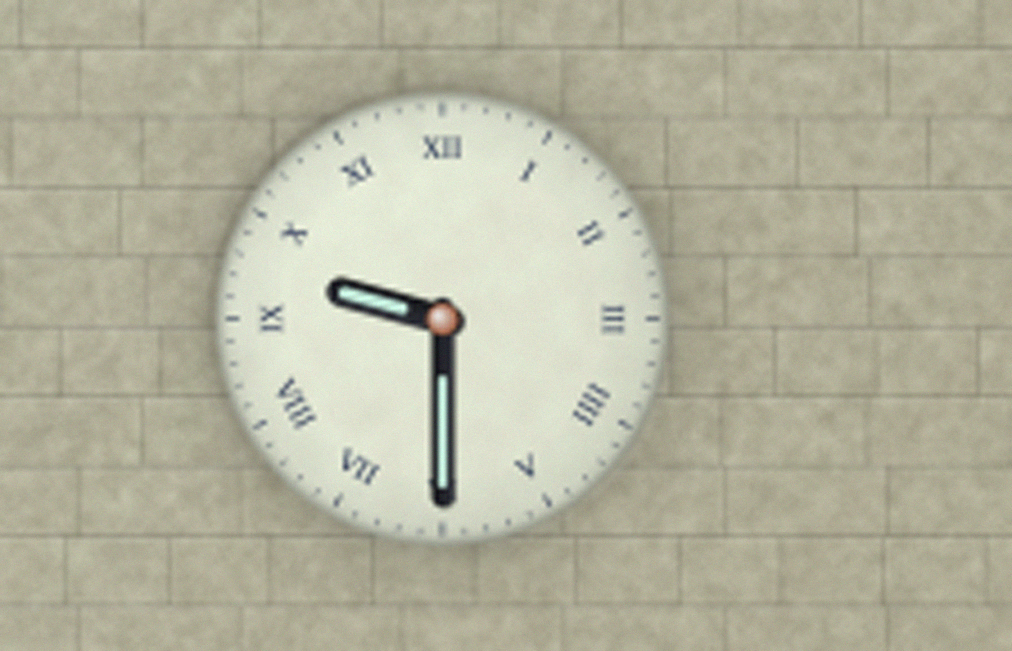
9:30
